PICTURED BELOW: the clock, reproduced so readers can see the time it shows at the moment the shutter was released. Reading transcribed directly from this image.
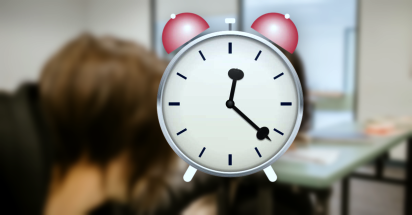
12:22
